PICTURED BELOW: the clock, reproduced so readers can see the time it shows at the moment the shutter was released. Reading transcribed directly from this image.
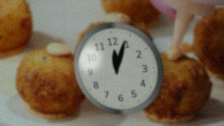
12:04
